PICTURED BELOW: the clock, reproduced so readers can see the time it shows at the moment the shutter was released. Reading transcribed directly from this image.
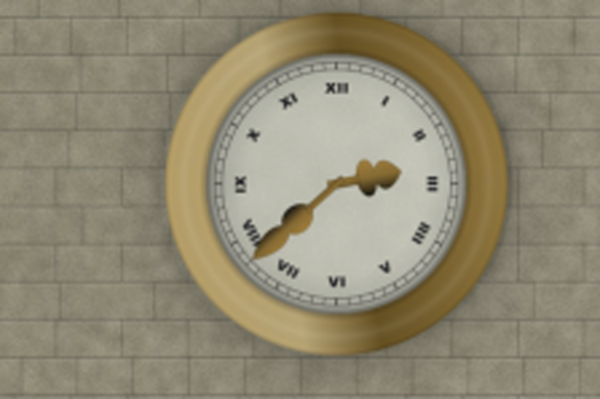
2:38
